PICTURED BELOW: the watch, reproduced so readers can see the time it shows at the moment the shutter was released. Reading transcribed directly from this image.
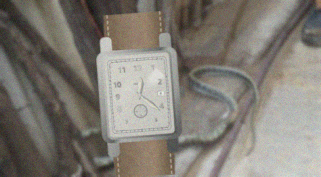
12:22
